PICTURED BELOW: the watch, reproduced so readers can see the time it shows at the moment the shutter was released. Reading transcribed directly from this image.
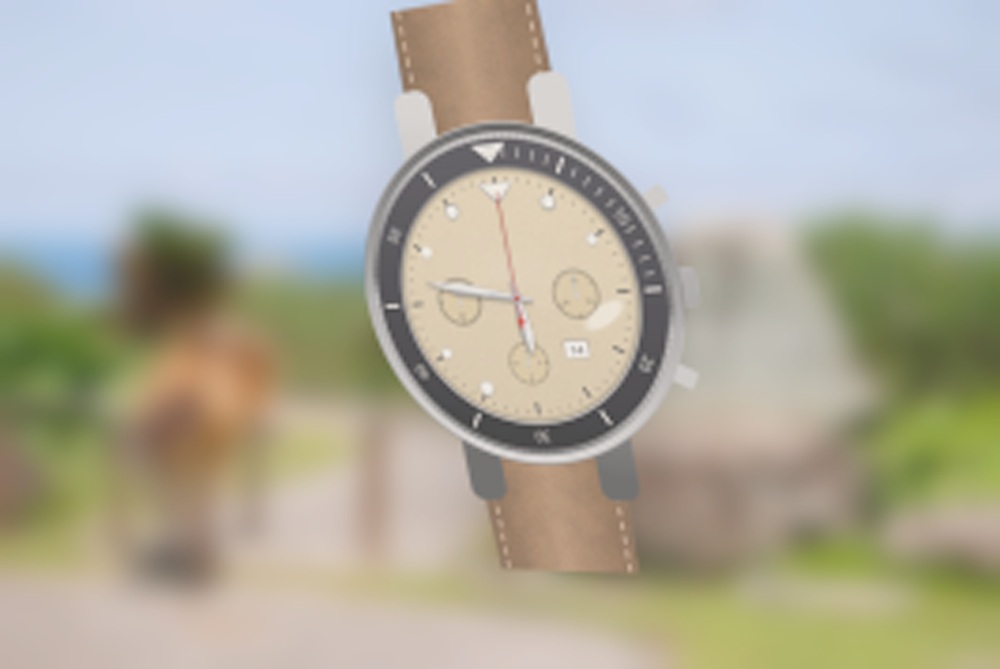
5:47
